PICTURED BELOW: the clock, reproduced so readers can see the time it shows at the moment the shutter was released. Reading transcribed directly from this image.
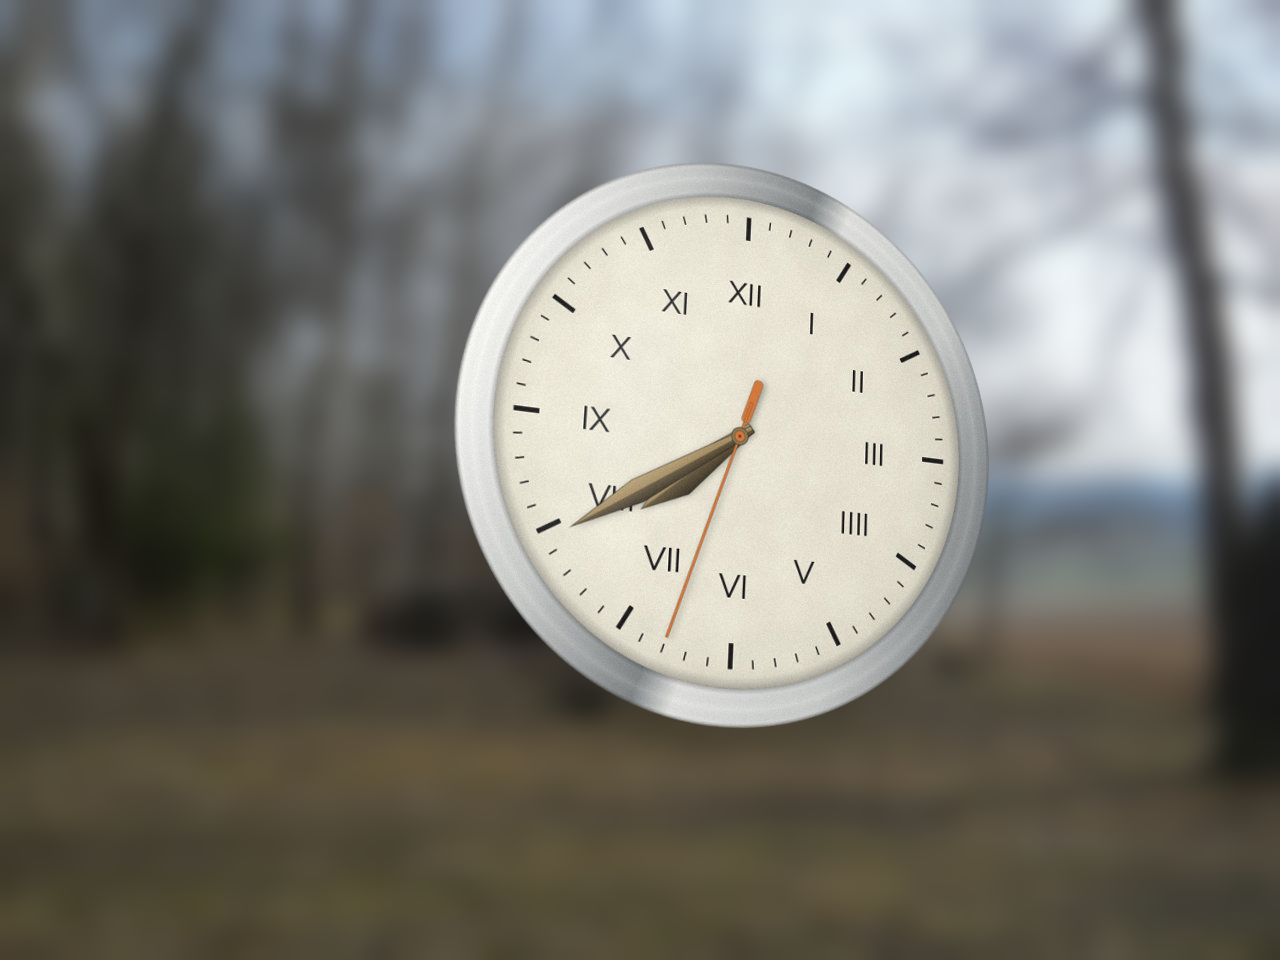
7:39:33
